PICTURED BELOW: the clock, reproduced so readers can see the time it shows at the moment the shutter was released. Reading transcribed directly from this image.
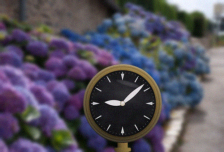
9:08
